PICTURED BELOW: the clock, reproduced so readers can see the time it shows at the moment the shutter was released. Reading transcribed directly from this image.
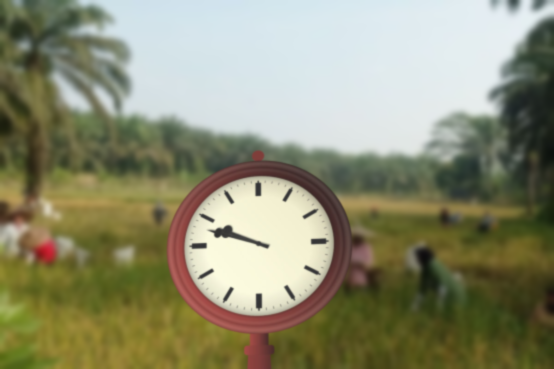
9:48
